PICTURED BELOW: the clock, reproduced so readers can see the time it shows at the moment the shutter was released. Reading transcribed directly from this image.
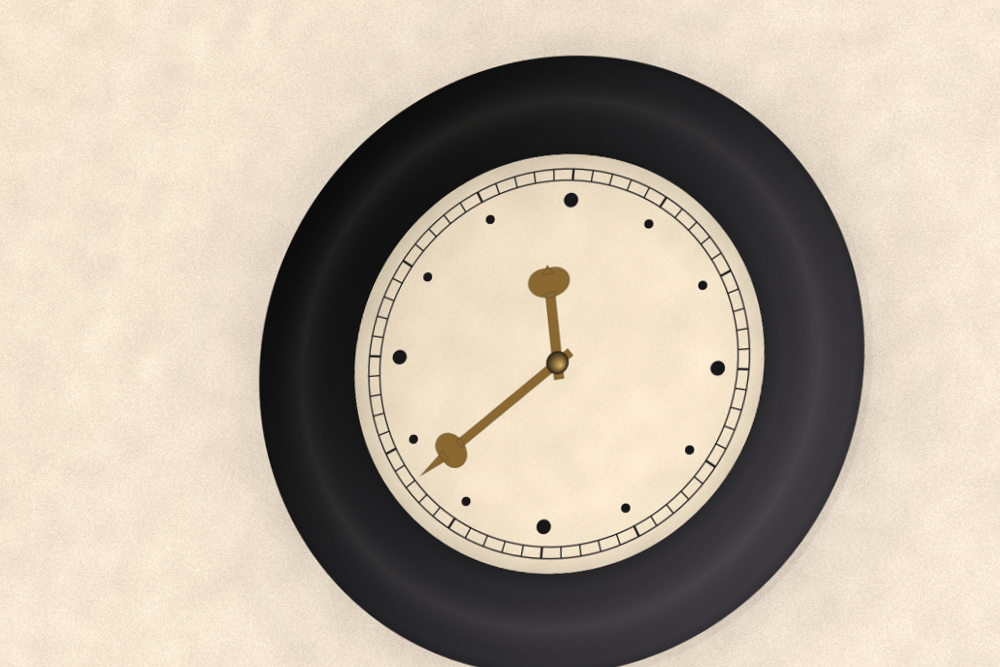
11:38
